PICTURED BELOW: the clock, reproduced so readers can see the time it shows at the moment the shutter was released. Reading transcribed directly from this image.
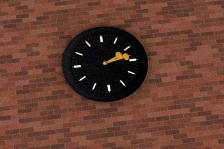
2:13
